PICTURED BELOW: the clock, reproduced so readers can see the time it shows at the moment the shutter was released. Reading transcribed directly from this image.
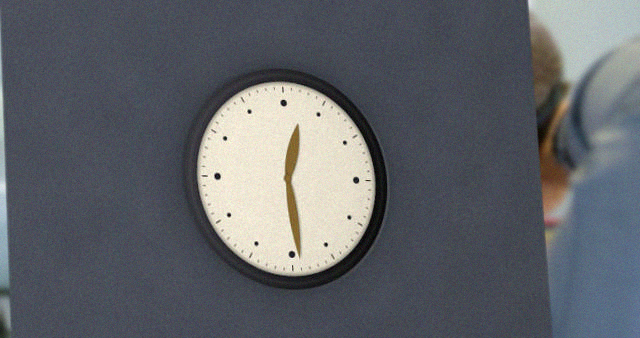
12:29
